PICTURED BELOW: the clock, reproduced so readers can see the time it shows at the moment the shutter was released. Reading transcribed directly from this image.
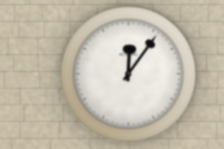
12:06
